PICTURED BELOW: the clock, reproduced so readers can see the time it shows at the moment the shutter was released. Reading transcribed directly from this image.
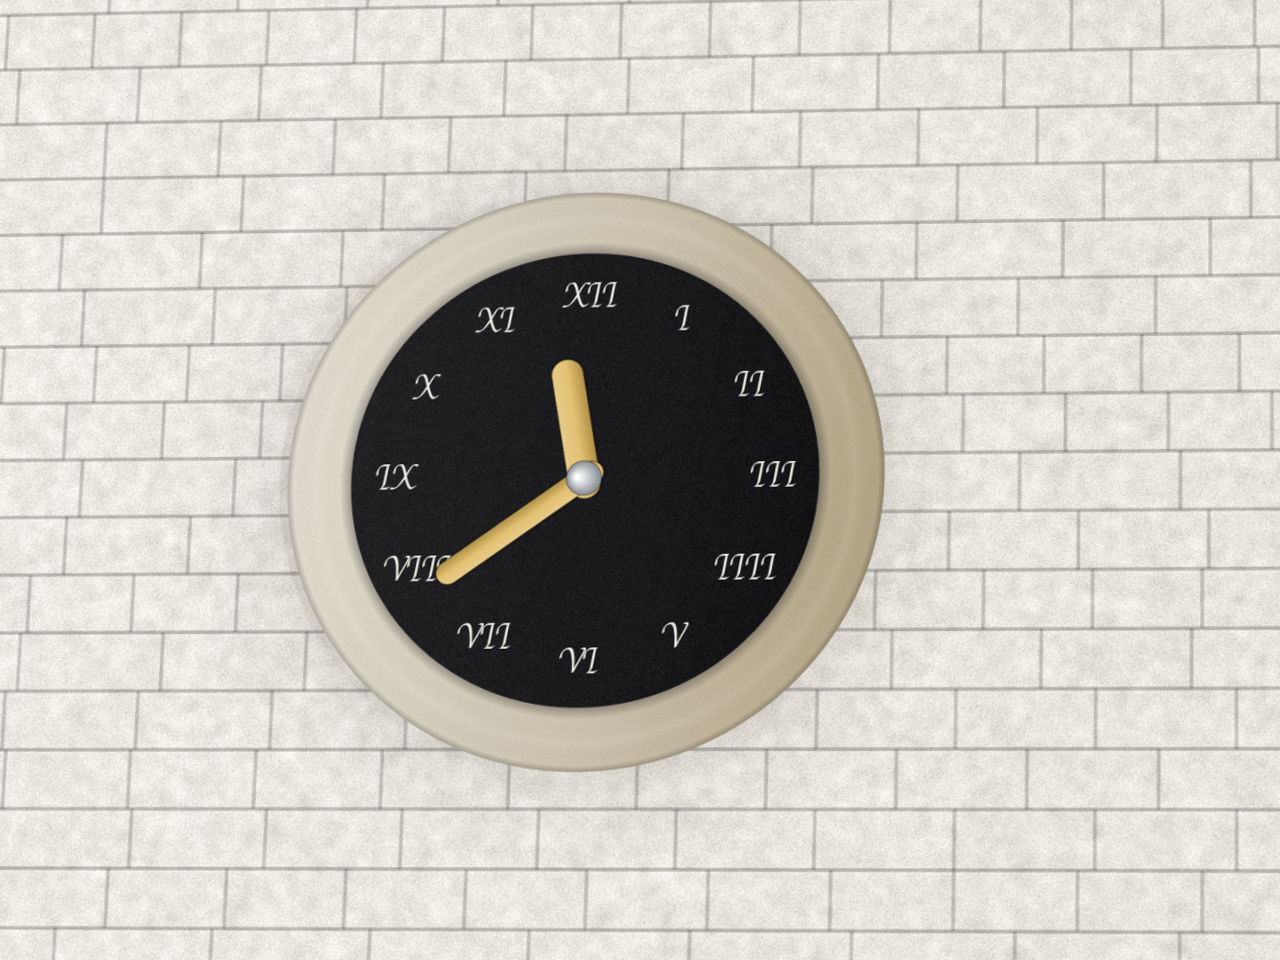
11:39
